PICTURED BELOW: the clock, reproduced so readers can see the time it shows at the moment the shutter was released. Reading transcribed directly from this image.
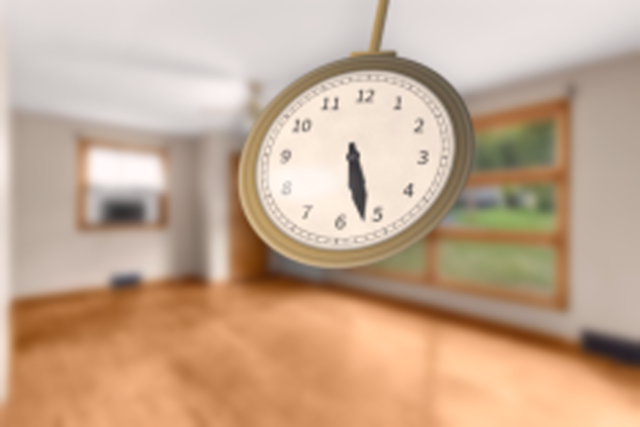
5:27
